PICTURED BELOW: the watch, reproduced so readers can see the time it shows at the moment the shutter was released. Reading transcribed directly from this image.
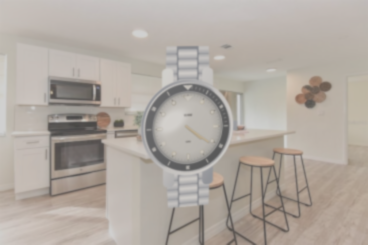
4:21
